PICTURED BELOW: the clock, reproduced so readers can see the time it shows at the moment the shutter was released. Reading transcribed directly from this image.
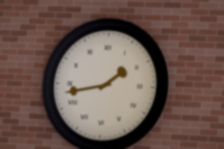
1:43
